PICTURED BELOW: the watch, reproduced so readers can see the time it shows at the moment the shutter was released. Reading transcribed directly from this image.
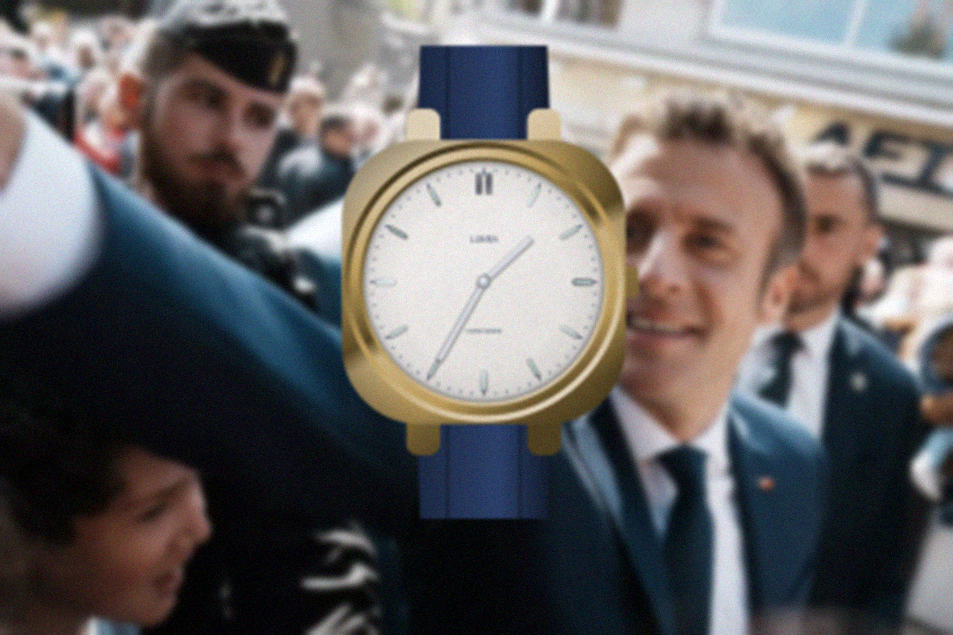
1:35
